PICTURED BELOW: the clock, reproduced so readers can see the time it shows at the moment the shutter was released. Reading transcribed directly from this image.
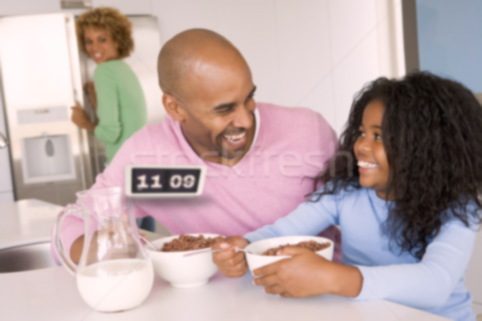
11:09
